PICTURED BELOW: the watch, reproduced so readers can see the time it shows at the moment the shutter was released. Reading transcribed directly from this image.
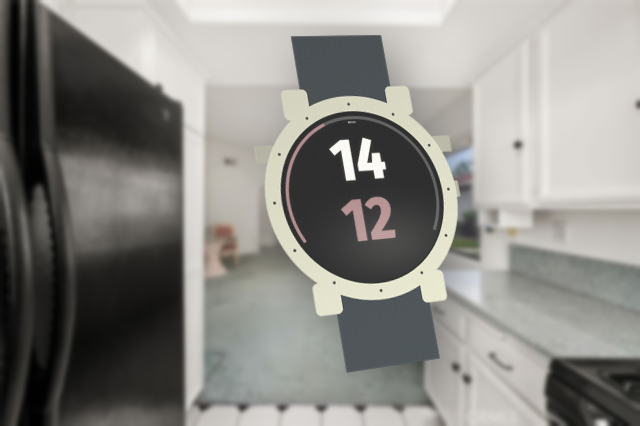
14:12
